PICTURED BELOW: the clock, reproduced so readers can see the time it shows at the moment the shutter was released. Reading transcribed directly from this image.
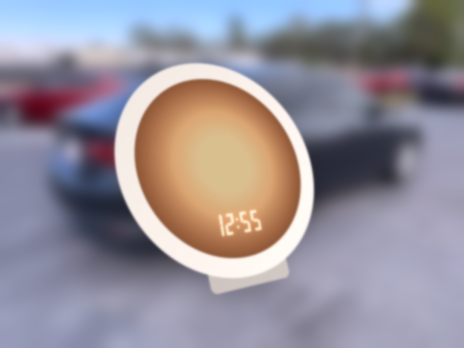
12:55
